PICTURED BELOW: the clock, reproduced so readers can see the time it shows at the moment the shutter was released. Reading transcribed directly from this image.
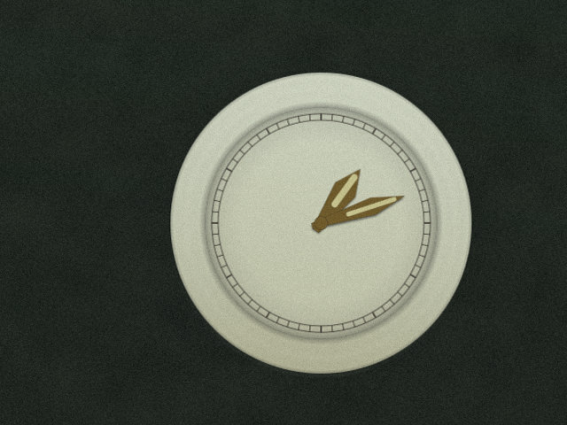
1:12
